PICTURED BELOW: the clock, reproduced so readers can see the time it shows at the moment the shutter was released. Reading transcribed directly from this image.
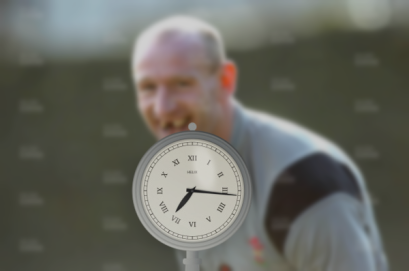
7:16
